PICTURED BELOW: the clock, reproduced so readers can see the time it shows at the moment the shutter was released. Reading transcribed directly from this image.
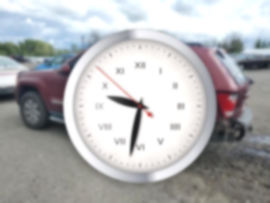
9:31:52
